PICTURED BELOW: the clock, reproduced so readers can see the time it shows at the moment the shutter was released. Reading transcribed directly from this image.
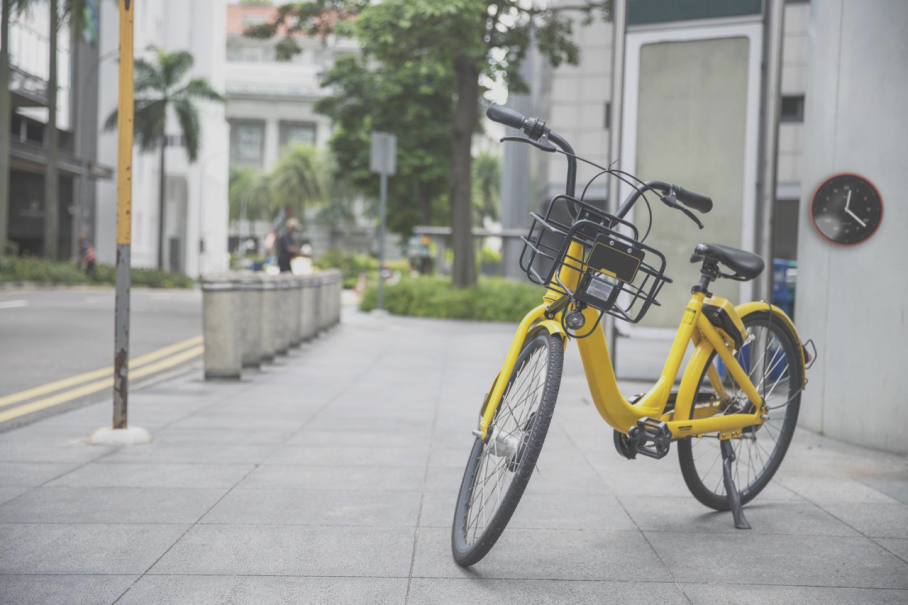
12:22
